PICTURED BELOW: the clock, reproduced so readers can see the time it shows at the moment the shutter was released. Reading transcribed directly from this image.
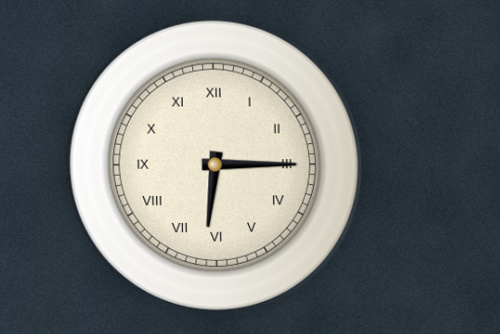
6:15
